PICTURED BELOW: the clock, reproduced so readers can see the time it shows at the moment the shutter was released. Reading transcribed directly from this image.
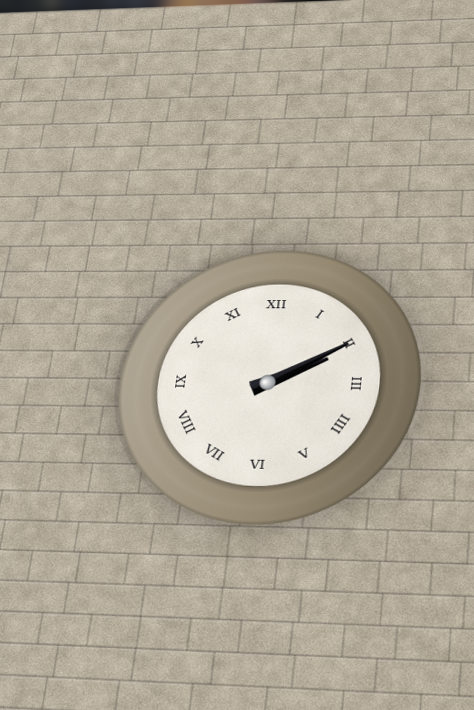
2:10
